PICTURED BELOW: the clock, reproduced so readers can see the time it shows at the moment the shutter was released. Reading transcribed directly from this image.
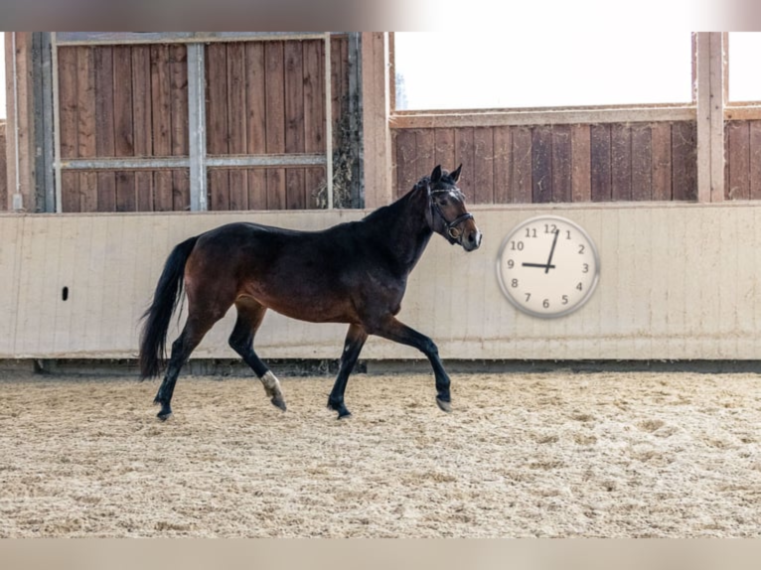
9:02
